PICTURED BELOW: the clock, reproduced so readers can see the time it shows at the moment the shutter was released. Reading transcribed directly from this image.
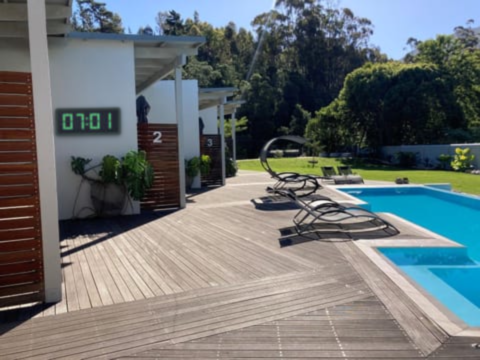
7:01
